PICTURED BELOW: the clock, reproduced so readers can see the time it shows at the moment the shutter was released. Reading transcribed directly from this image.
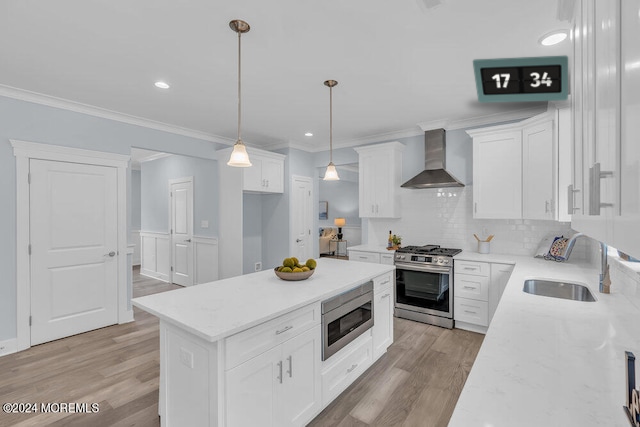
17:34
